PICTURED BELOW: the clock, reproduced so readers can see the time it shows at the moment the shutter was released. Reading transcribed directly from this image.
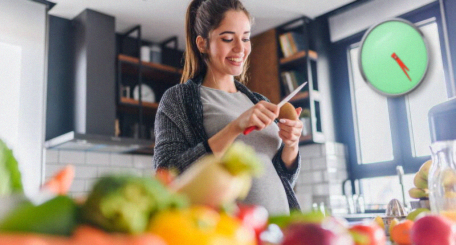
4:24
